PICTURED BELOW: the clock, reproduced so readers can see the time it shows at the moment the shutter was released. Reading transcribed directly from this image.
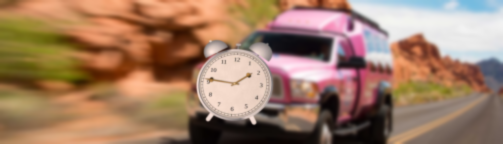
1:46
